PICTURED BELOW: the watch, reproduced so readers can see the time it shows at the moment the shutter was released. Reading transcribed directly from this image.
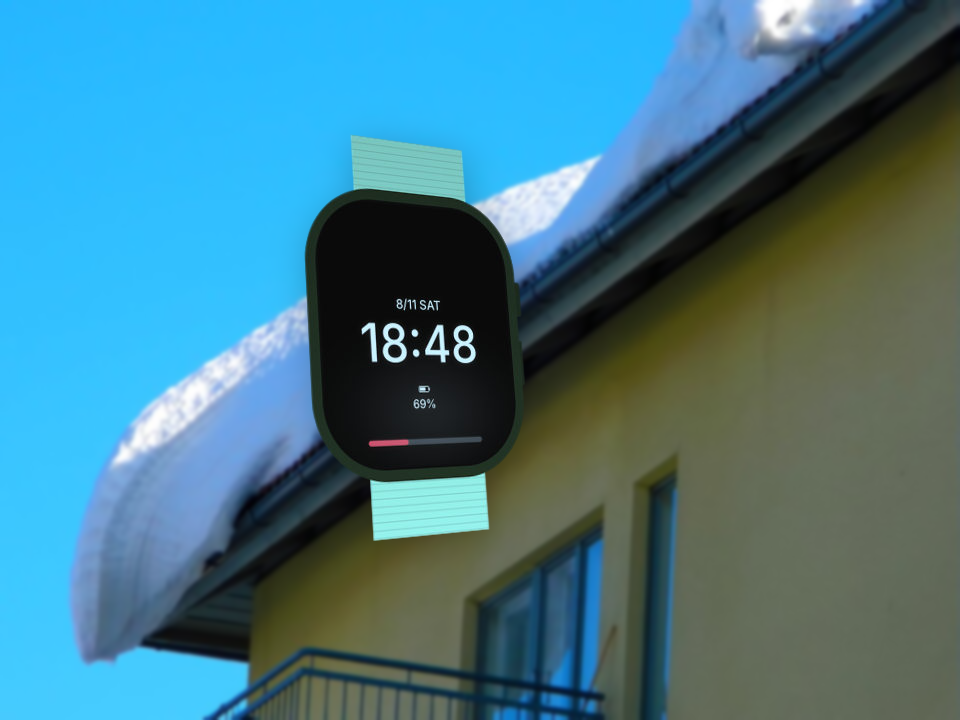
18:48
